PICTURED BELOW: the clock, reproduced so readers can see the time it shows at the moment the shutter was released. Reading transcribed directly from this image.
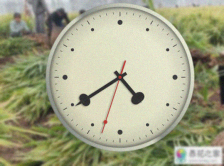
4:39:33
